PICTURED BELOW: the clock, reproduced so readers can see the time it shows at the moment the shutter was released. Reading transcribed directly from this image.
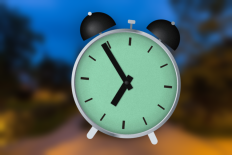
6:54
